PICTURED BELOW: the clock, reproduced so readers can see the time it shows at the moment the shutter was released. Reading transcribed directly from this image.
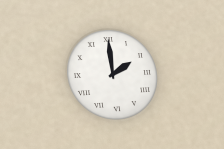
2:00
